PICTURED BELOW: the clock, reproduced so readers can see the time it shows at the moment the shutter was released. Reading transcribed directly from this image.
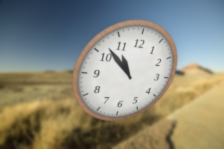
10:52
